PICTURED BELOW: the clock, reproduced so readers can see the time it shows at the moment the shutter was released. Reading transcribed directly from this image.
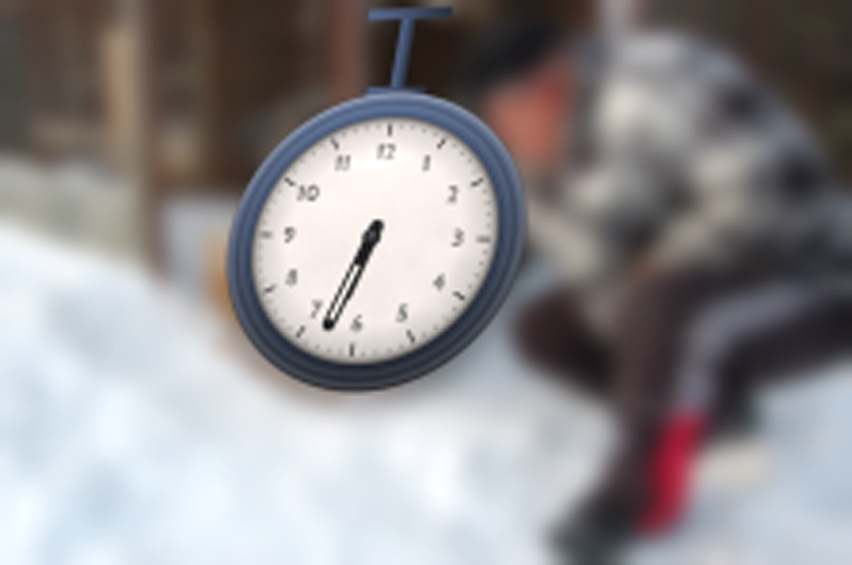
6:33
